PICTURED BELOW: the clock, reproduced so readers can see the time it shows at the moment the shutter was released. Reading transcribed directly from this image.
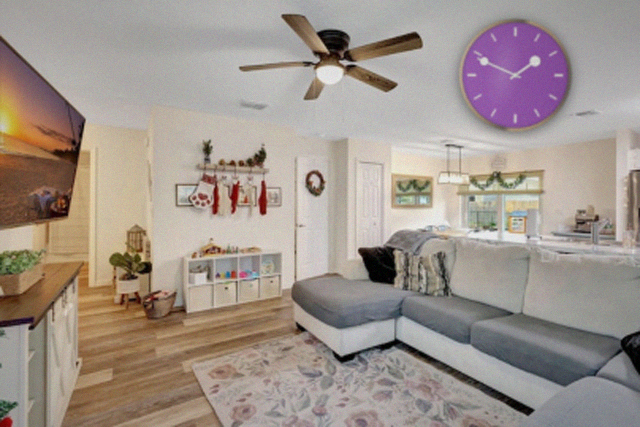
1:49
